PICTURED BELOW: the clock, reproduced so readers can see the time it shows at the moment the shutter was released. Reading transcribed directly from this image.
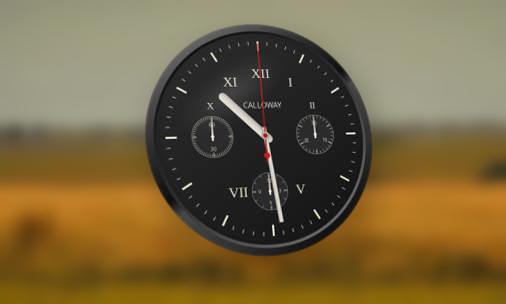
10:29
